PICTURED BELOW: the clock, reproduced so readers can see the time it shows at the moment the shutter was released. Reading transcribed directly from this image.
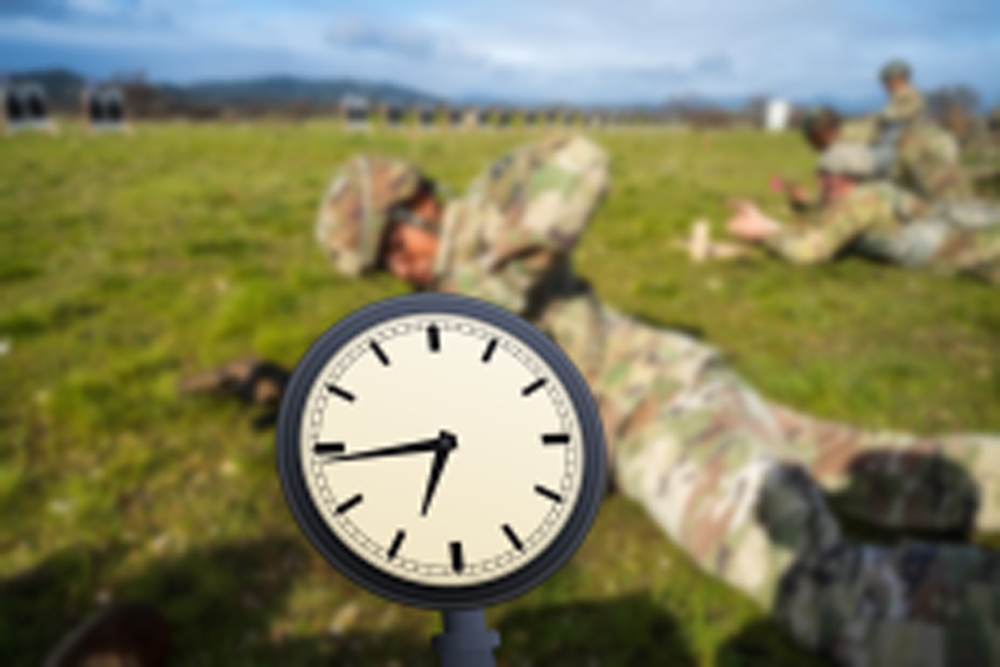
6:44
